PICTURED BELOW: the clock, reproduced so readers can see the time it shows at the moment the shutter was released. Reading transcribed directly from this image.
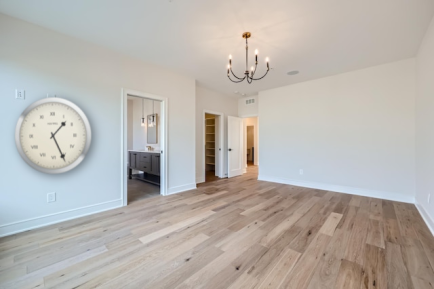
1:26
